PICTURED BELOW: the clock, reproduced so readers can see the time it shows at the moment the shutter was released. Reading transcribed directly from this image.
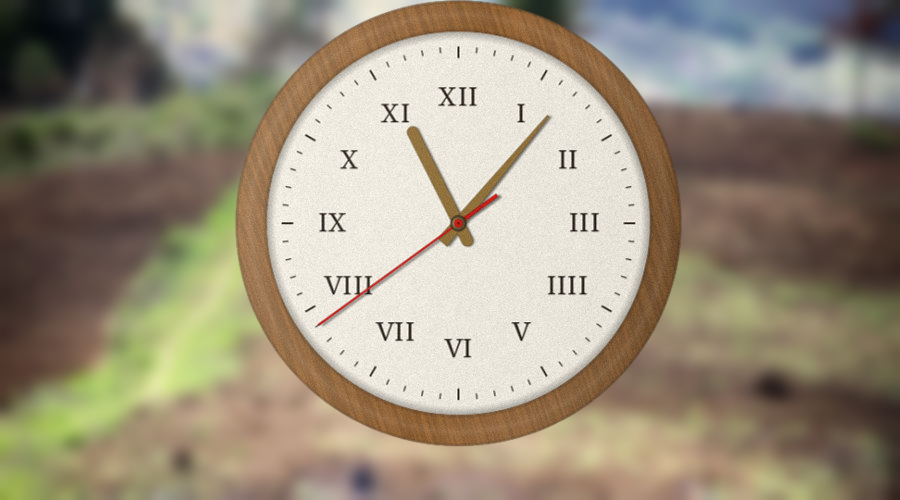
11:06:39
